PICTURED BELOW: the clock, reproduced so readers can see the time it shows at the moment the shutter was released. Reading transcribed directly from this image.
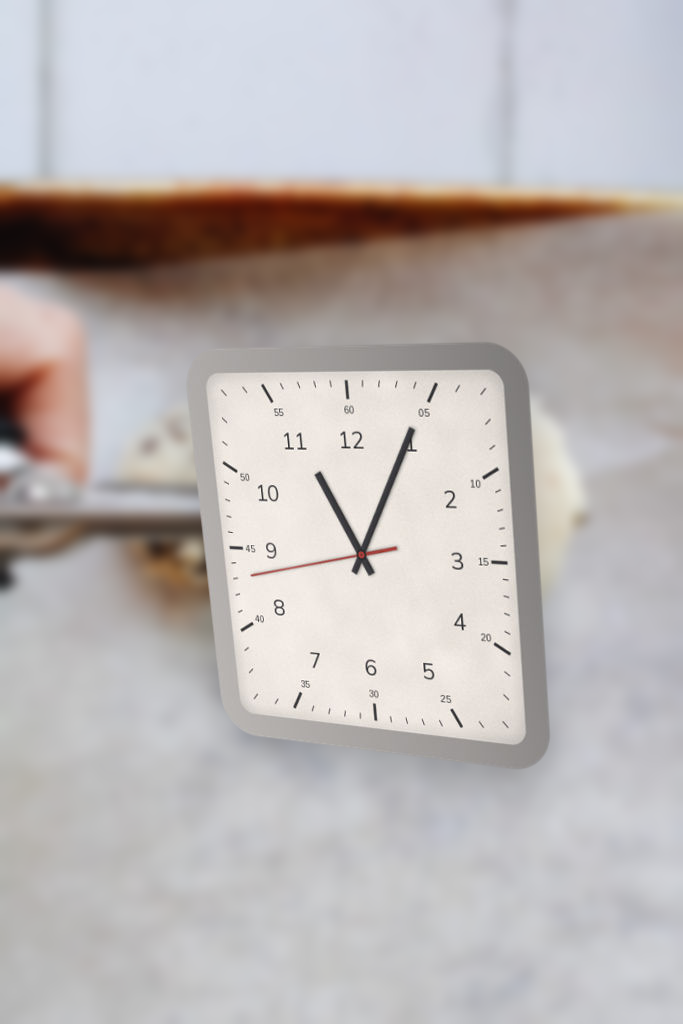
11:04:43
